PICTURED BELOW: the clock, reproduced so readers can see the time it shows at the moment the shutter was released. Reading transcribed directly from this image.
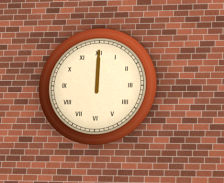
12:00
